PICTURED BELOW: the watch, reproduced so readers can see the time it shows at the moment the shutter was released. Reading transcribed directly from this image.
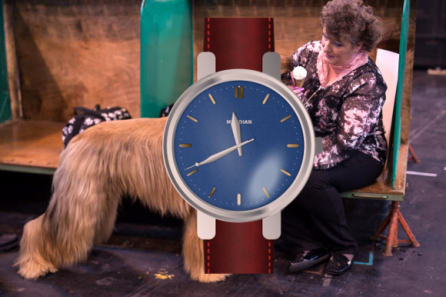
11:40:41
